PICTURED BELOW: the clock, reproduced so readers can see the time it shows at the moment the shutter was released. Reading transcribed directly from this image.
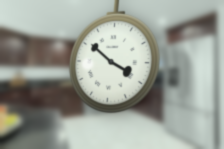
3:51
